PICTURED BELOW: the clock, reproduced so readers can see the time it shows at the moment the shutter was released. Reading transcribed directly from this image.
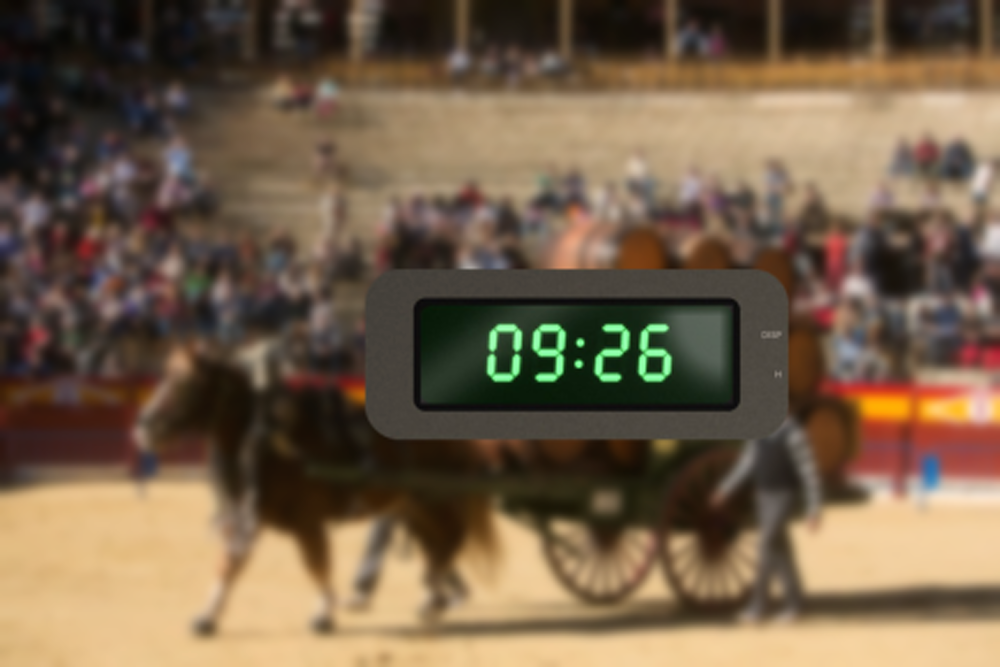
9:26
